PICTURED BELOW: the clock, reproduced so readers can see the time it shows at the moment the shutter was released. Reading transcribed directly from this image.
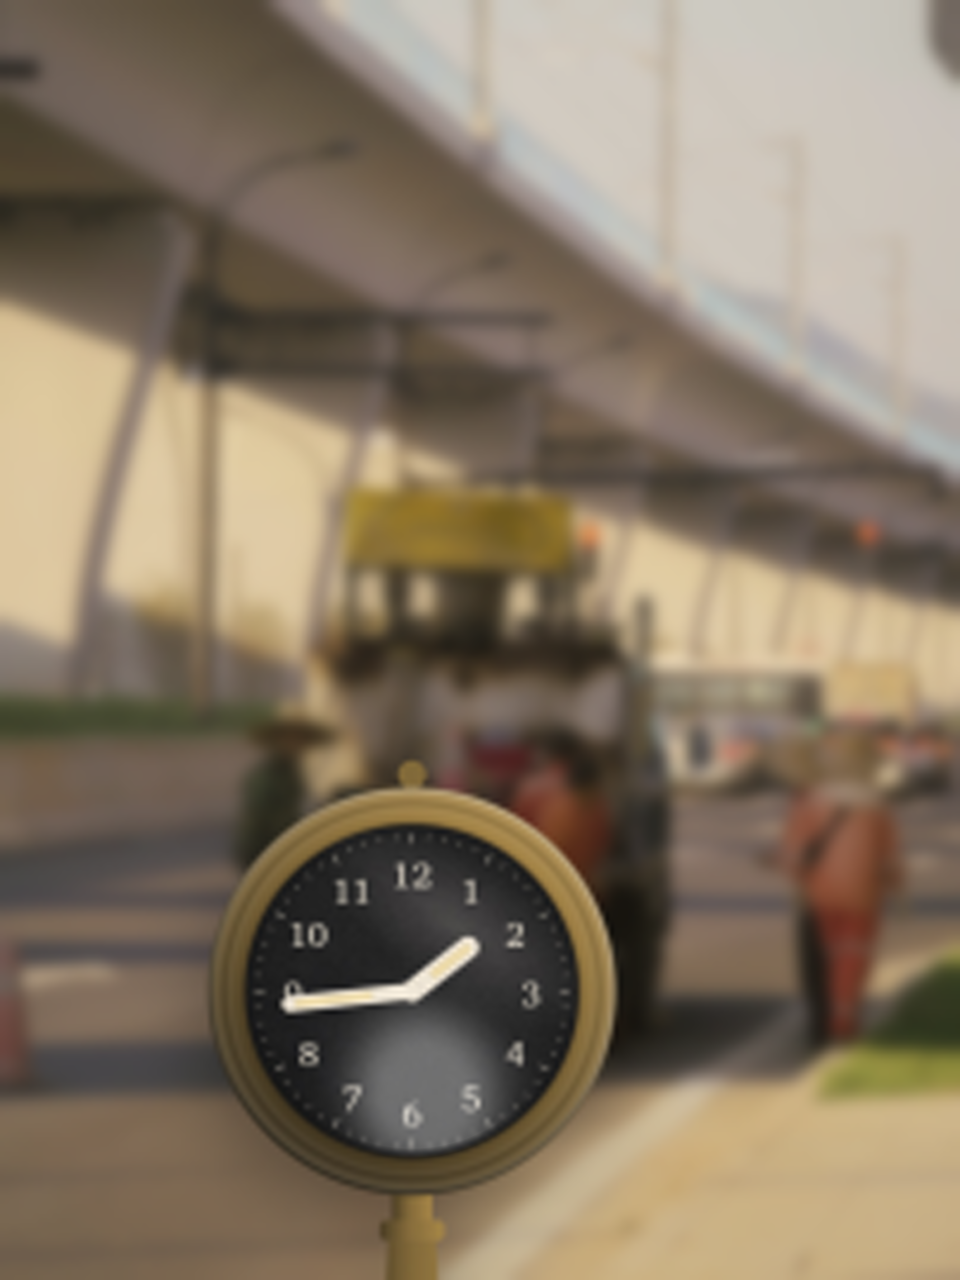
1:44
